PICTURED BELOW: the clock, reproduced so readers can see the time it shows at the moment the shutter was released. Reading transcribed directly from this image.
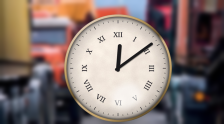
12:09
